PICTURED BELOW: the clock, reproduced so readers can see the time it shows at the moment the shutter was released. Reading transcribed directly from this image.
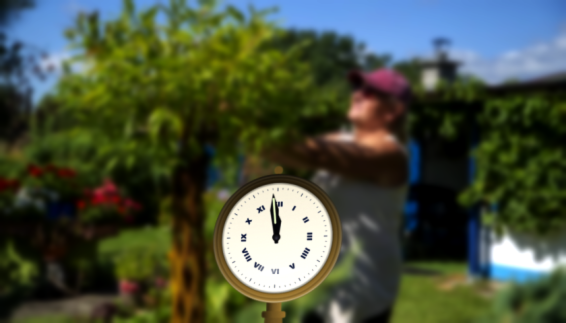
11:59
